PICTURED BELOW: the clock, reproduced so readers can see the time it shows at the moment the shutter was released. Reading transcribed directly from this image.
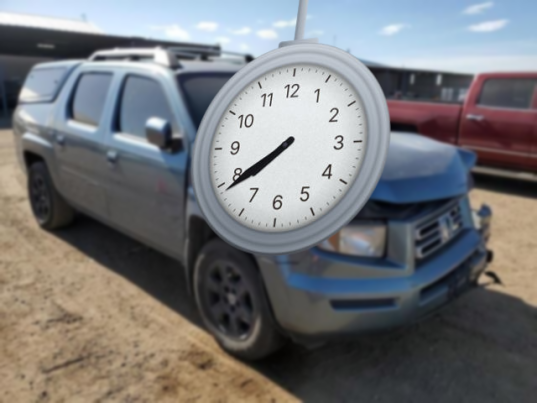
7:39
